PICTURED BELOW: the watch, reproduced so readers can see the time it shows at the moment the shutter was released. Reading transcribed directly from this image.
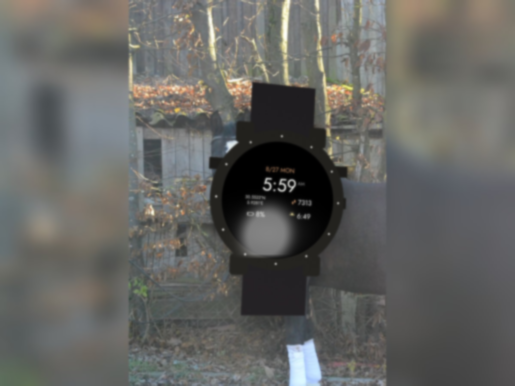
5:59
